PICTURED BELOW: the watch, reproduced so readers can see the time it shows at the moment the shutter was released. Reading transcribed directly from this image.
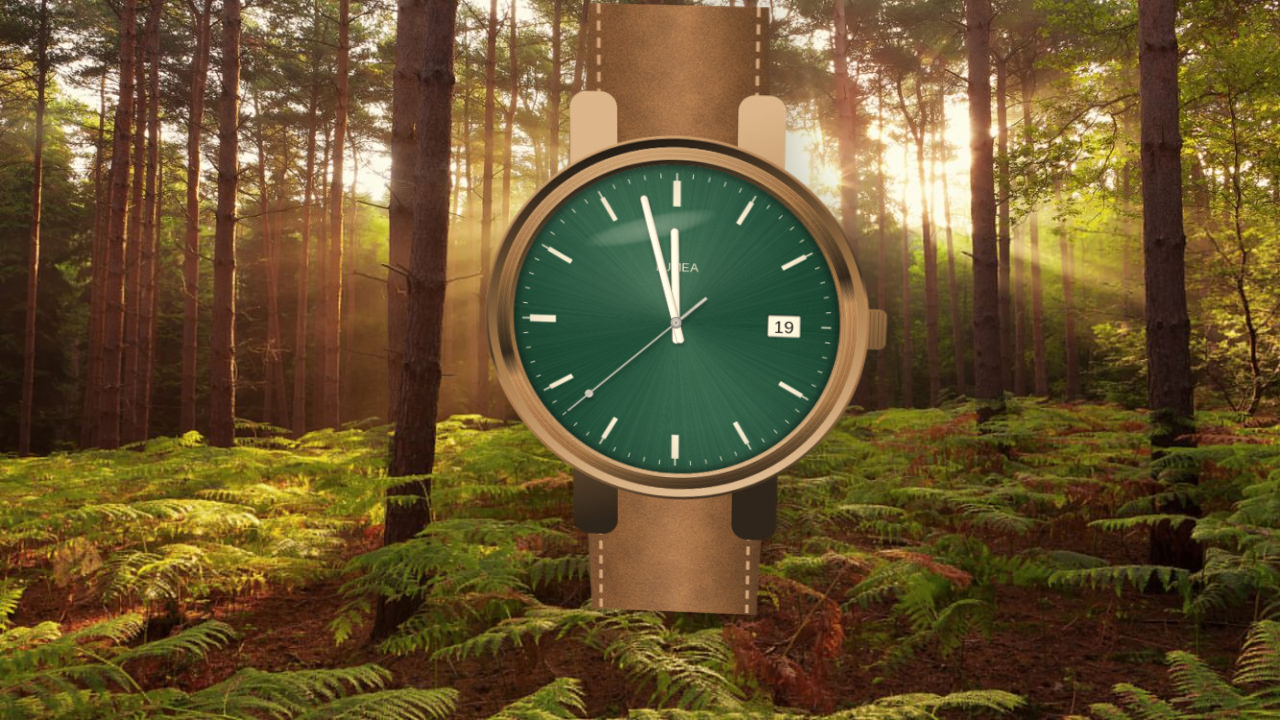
11:57:38
